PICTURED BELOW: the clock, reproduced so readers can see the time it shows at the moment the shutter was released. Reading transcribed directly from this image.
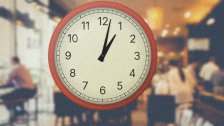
1:02
